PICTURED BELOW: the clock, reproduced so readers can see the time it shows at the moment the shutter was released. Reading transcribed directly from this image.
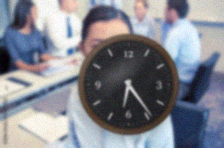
6:24
